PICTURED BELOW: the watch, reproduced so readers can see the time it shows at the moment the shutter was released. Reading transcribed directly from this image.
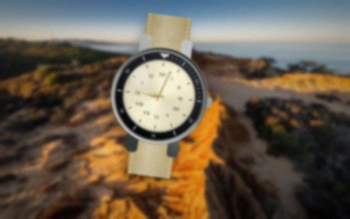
9:03
